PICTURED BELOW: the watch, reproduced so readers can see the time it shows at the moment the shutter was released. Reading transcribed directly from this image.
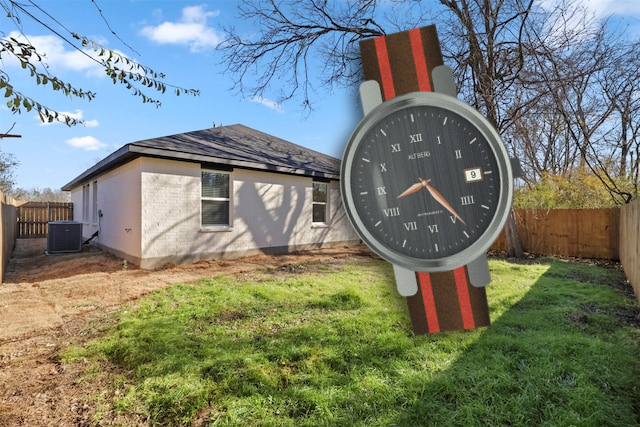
8:24
